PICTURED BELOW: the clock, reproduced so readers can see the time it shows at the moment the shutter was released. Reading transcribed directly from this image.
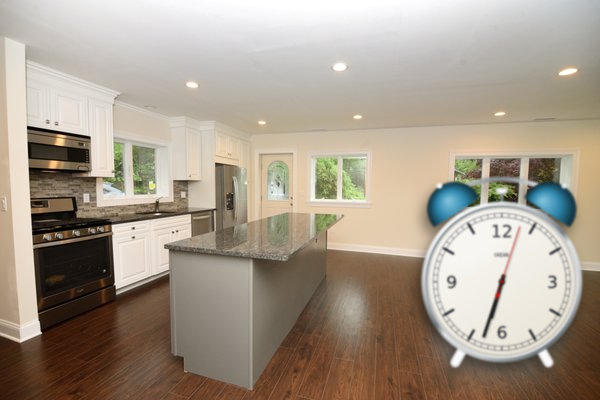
6:33:03
